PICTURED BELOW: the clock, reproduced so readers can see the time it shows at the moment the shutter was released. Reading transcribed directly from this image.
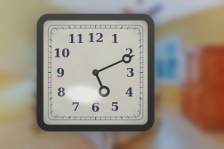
5:11
